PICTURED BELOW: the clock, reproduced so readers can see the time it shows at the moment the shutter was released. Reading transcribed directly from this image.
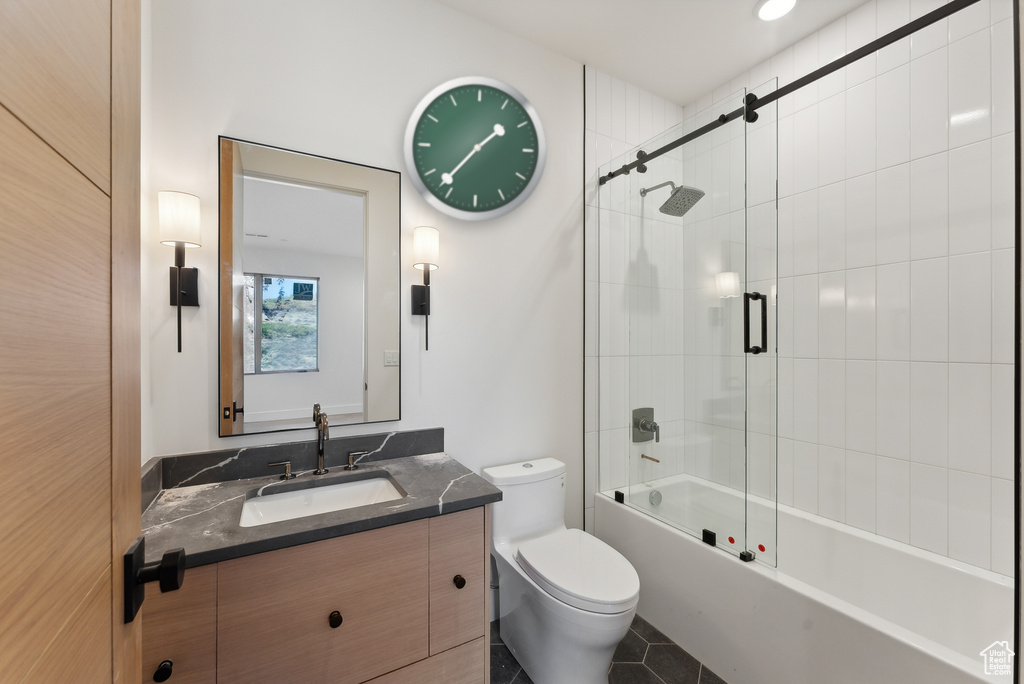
1:37
